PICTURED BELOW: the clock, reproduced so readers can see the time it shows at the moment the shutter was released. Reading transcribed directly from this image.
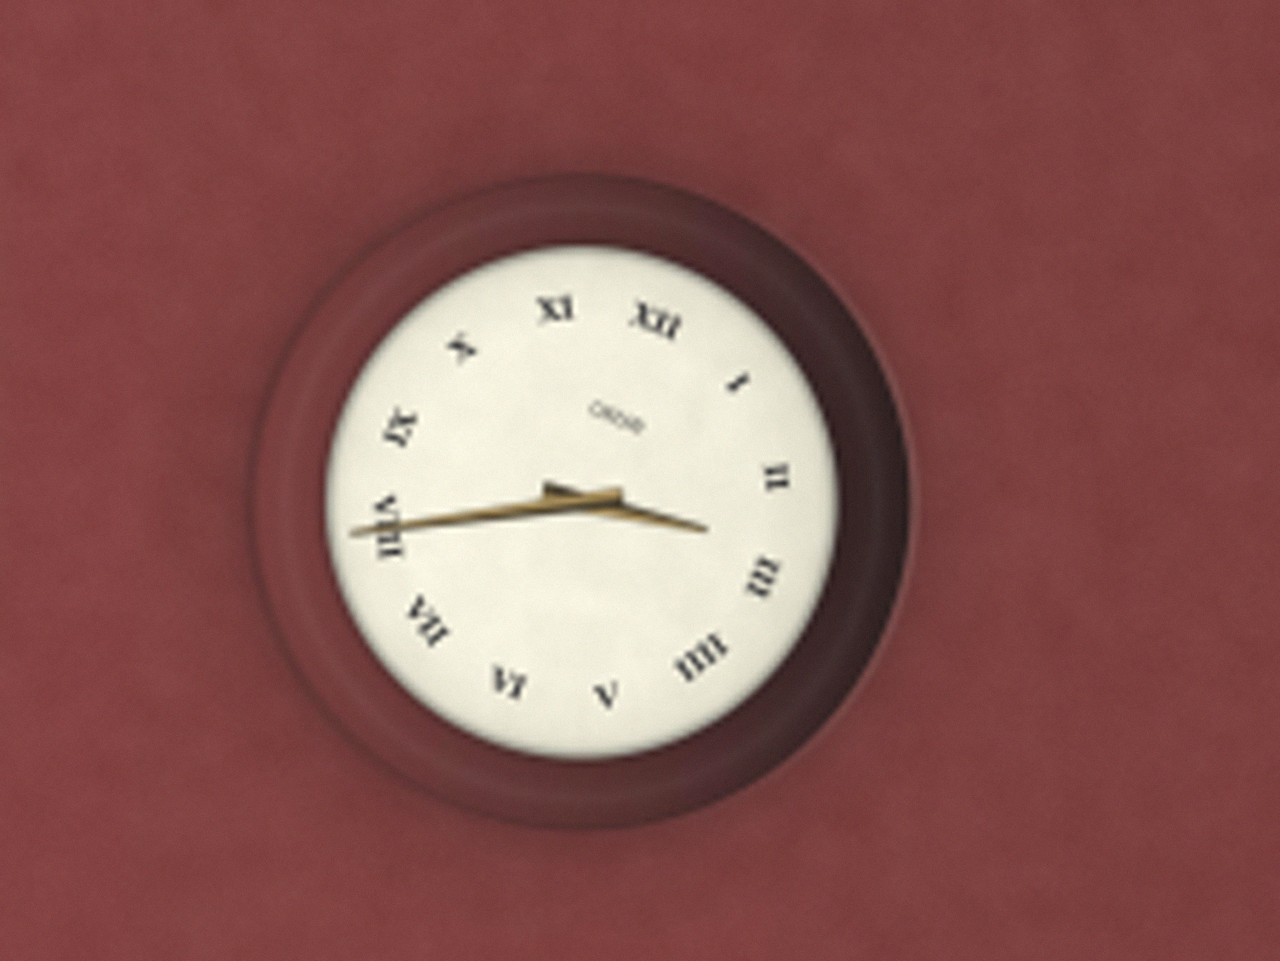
2:40
